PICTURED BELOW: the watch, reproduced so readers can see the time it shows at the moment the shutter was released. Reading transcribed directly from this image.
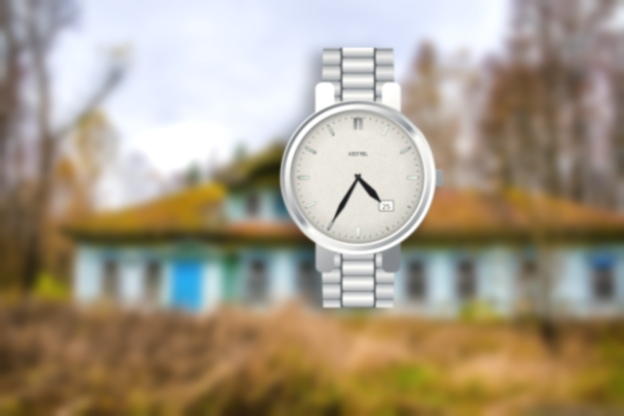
4:35
